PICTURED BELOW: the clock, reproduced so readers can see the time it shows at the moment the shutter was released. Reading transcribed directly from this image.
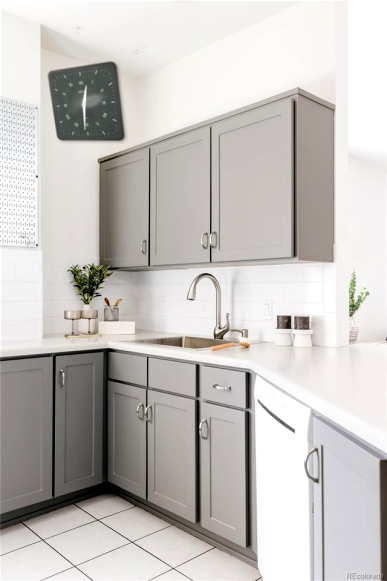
12:31
